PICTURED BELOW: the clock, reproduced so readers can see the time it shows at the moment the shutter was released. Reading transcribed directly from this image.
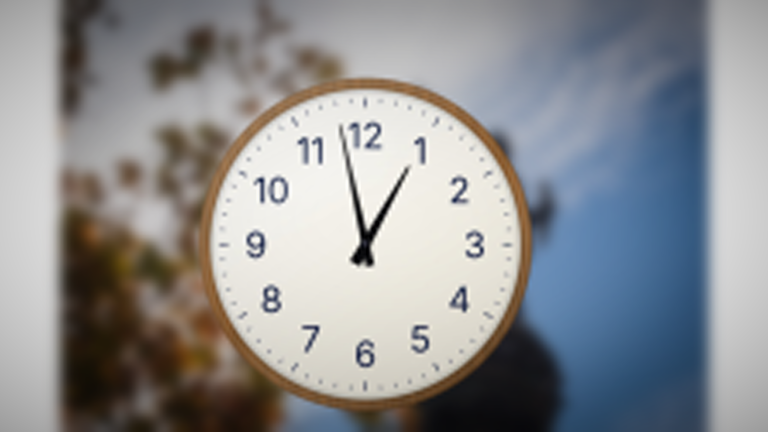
12:58
